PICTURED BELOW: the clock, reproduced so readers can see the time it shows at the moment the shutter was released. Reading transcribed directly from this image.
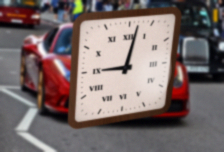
9:02
